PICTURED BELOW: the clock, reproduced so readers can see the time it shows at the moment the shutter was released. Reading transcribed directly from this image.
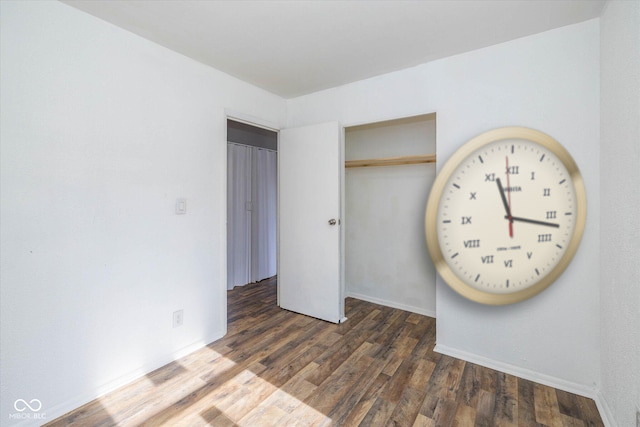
11:16:59
